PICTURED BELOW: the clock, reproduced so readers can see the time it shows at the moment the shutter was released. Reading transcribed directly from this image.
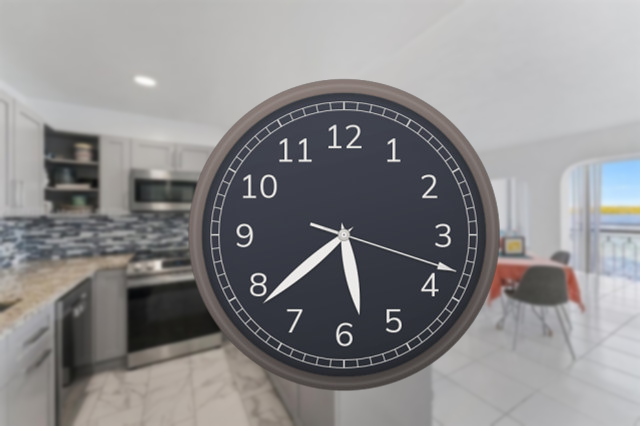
5:38:18
